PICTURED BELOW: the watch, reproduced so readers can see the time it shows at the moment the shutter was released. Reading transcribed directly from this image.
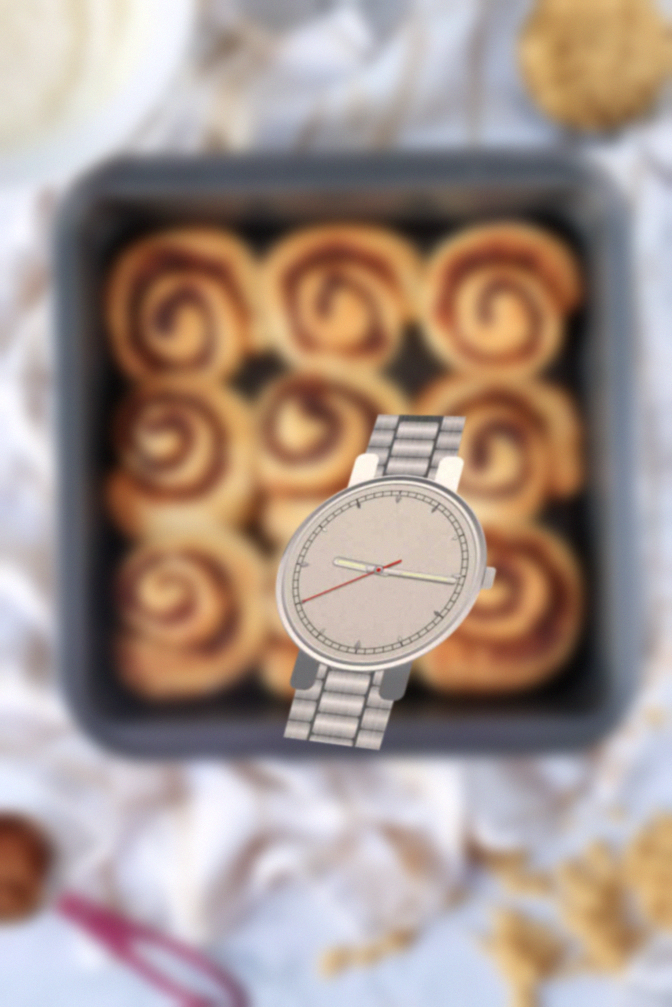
9:15:40
